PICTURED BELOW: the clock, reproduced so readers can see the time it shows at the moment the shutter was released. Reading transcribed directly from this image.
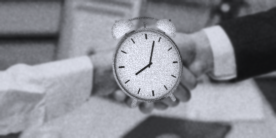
8:03
